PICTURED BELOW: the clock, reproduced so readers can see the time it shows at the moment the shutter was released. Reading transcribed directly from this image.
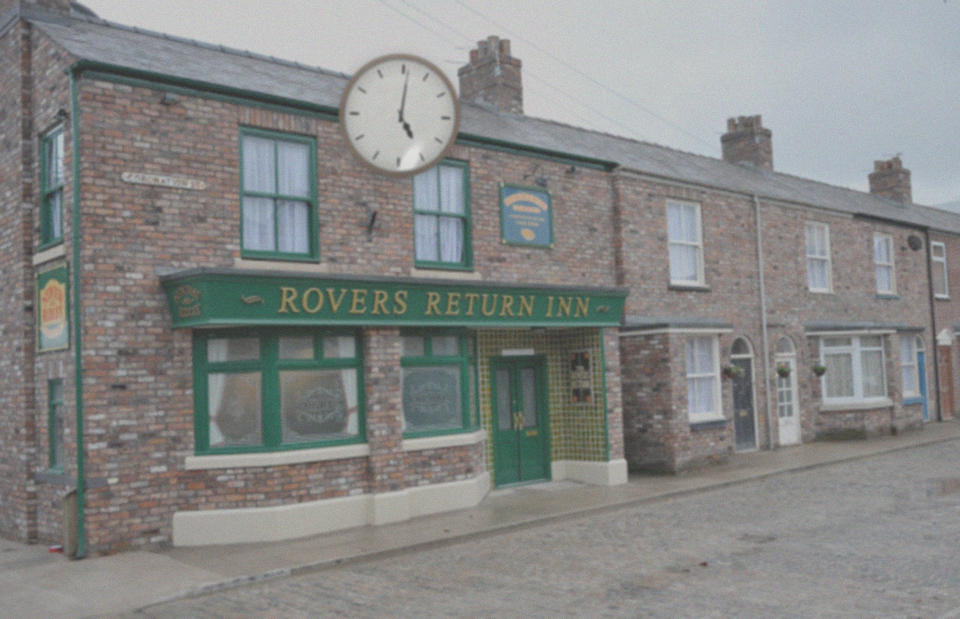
5:01
